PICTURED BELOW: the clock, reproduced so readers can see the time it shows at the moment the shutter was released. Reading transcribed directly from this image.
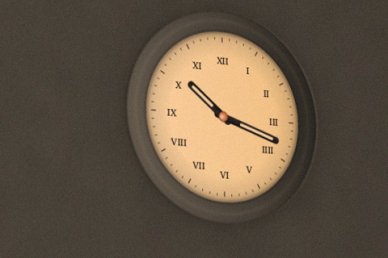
10:18
